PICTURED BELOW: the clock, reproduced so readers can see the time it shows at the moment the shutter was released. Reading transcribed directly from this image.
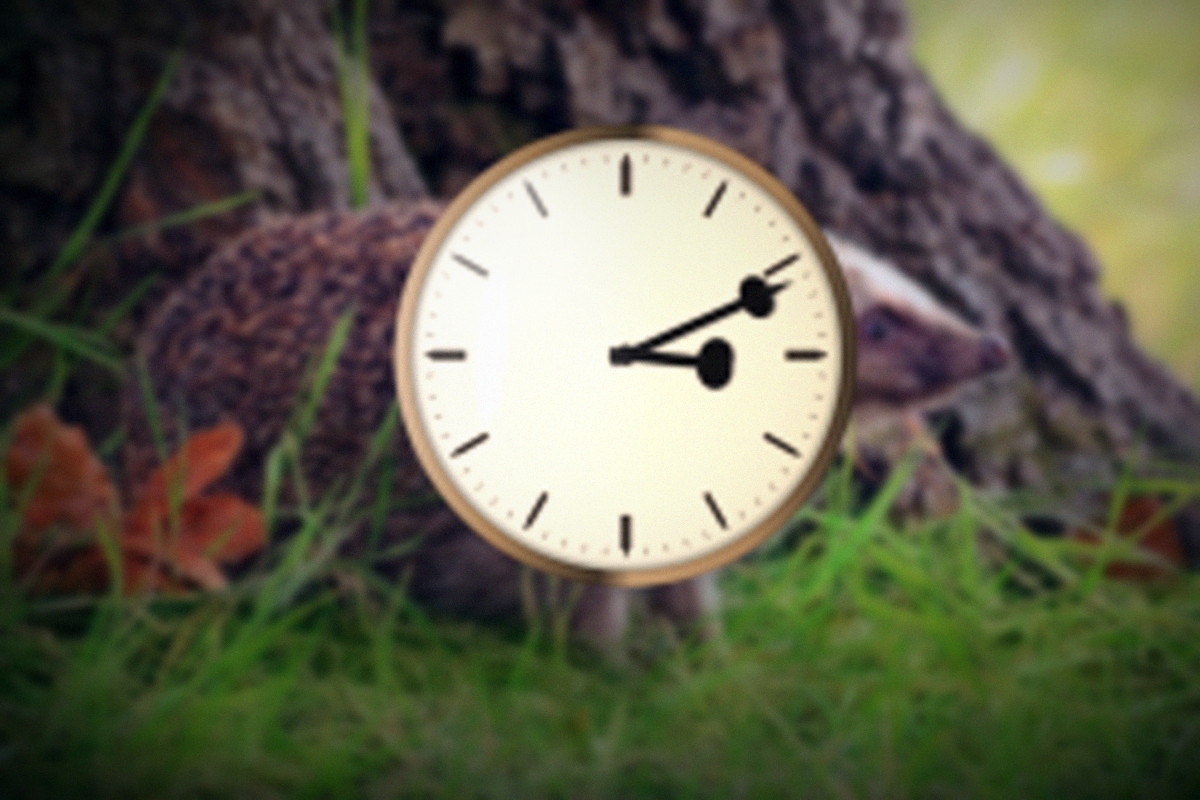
3:11
